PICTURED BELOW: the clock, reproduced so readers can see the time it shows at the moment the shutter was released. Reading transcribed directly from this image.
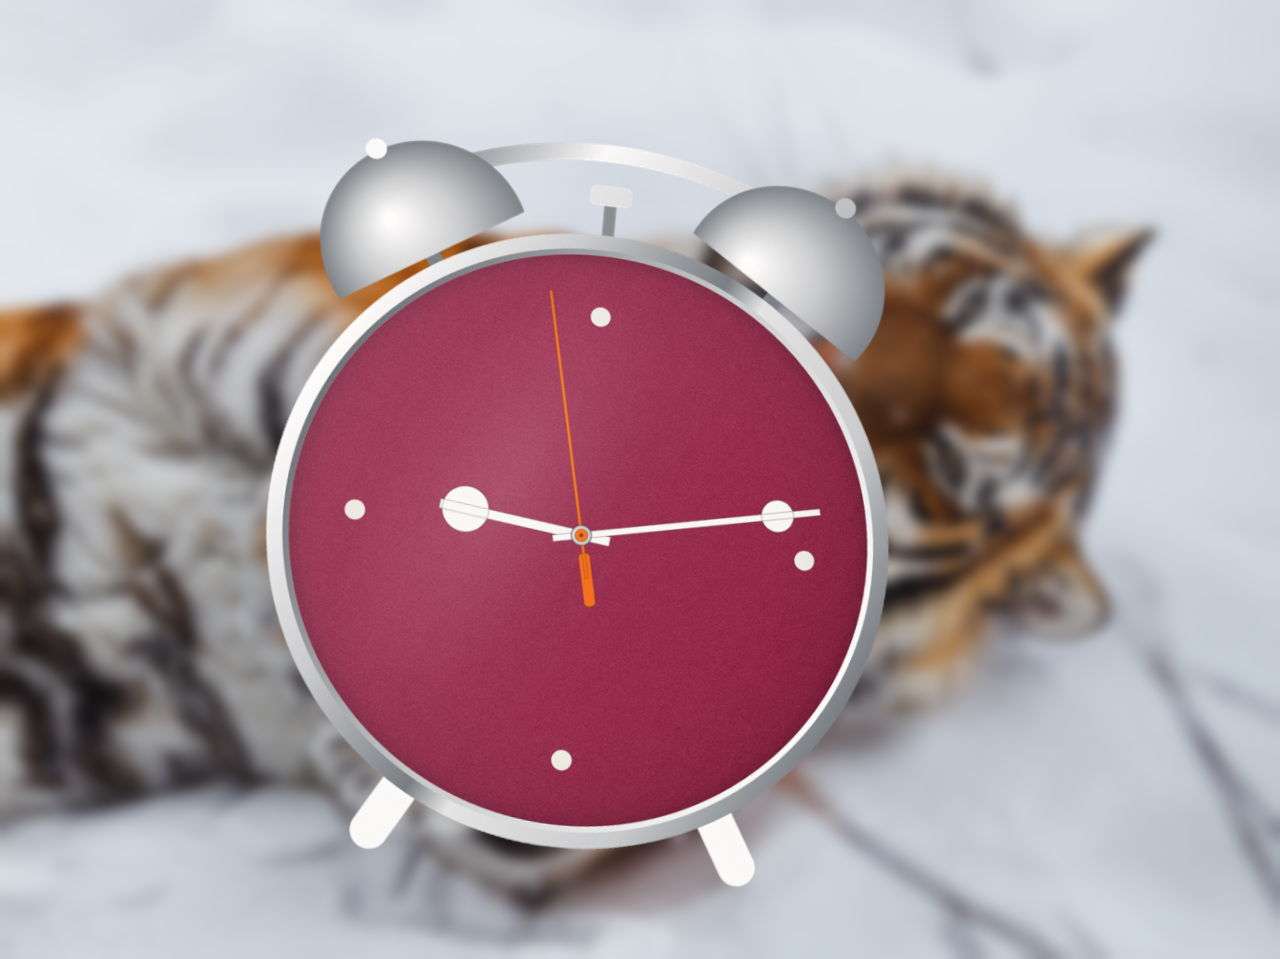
9:12:58
